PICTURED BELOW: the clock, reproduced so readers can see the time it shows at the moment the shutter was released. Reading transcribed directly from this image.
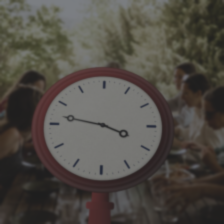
3:47
